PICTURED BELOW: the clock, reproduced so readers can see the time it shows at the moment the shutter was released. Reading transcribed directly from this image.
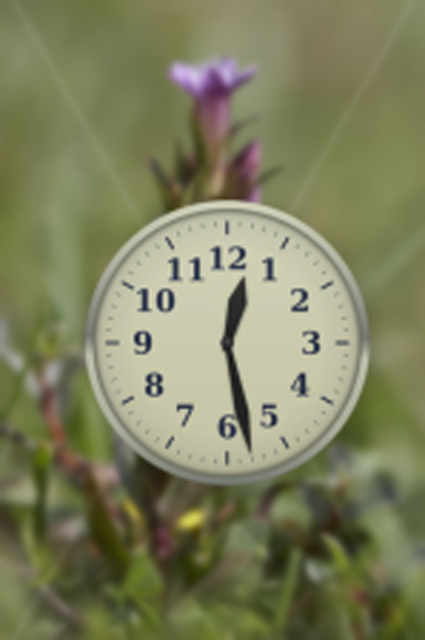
12:28
